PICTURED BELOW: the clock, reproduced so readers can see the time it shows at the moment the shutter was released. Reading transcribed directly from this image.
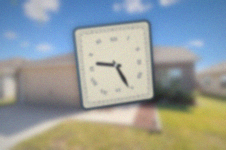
9:26
